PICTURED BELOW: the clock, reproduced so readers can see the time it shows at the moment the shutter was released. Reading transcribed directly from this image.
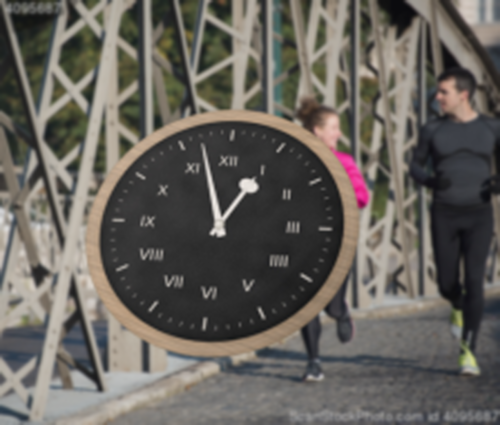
12:57
